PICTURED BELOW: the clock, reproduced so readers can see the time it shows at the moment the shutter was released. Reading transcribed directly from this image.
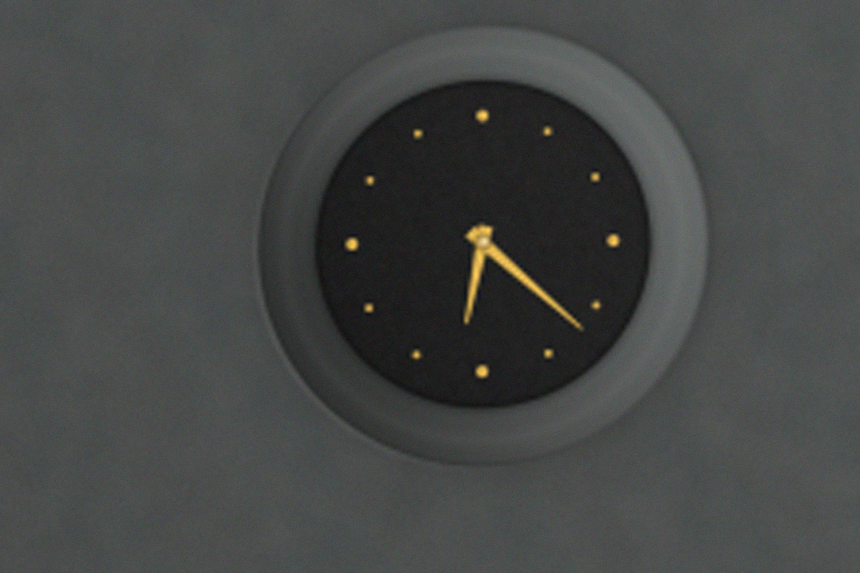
6:22
